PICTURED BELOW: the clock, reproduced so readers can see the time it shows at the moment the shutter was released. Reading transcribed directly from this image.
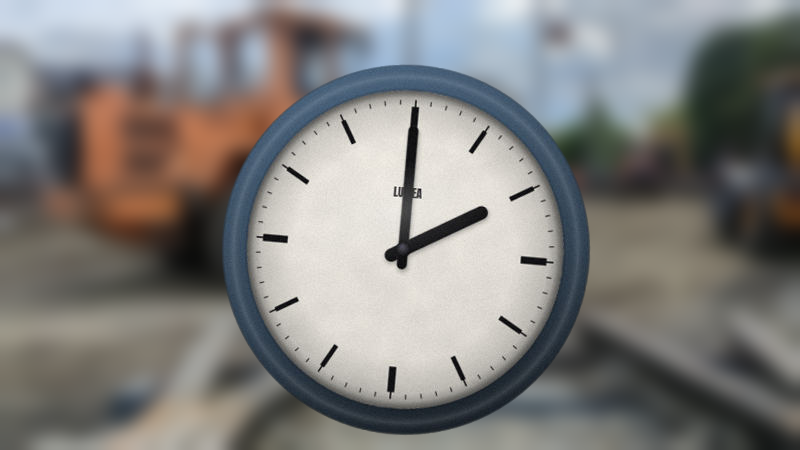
2:00
